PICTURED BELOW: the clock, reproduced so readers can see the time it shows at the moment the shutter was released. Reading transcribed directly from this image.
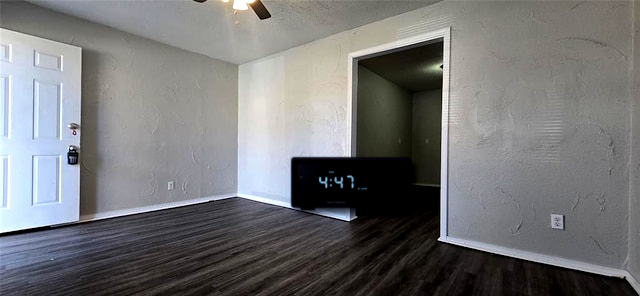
4:47
